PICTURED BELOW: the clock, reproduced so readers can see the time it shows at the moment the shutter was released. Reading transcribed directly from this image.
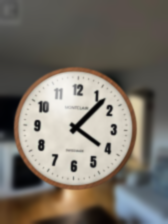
4:07
